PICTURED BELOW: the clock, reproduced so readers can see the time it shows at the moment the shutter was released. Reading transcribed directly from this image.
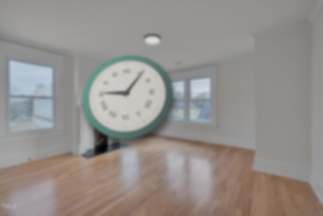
9:06
